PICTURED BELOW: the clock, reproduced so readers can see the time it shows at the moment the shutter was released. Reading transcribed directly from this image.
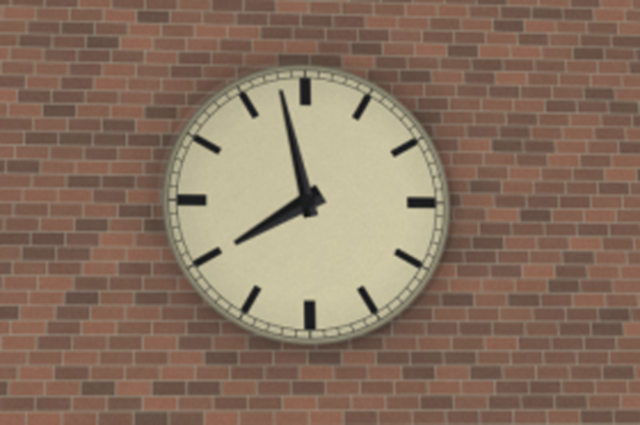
7:58
